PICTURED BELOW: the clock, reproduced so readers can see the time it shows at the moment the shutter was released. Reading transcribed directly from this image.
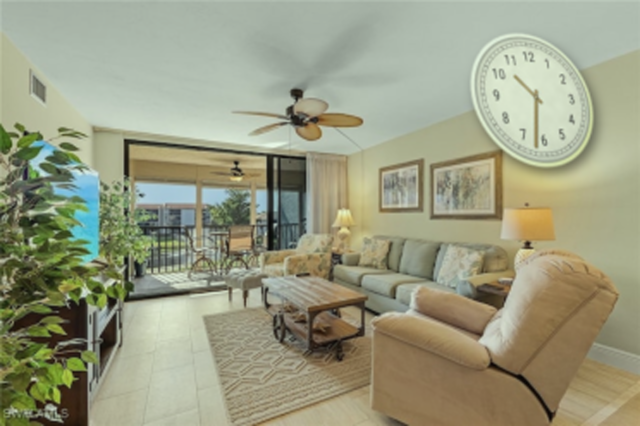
10:32
